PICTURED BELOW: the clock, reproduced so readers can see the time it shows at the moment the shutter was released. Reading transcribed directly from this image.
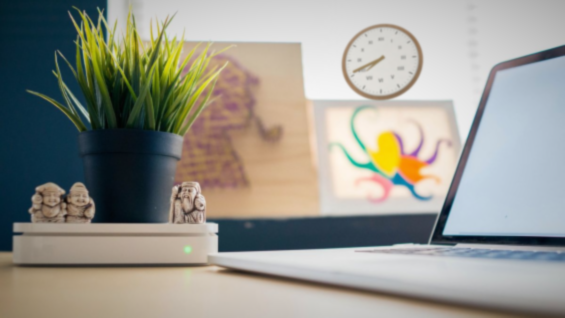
7:41
